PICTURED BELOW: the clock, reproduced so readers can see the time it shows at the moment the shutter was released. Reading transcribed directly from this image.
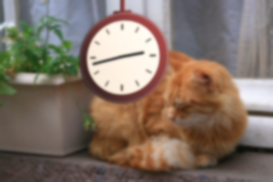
2:43
